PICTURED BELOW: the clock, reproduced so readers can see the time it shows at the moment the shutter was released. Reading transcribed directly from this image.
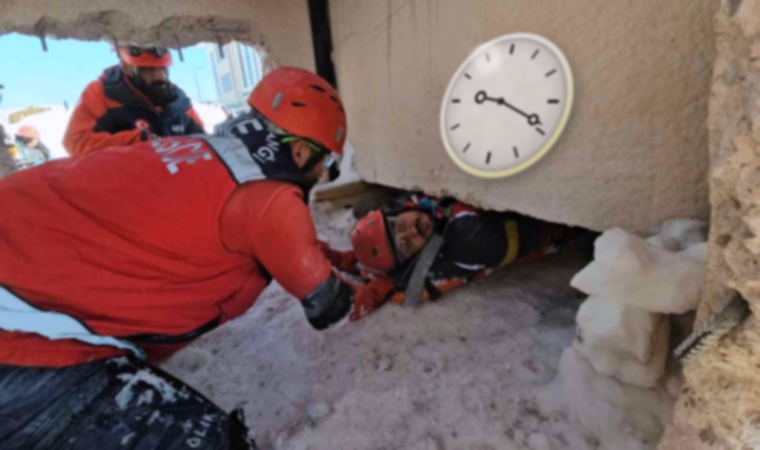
9:19
